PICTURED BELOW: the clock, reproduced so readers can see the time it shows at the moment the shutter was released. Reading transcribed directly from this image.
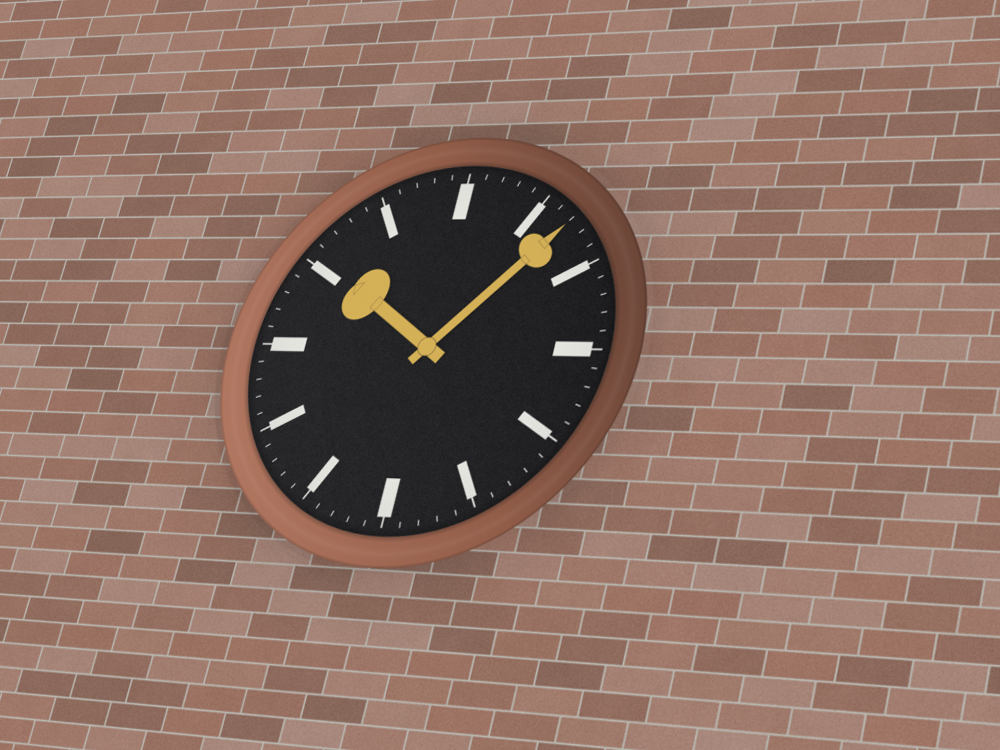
10:07
